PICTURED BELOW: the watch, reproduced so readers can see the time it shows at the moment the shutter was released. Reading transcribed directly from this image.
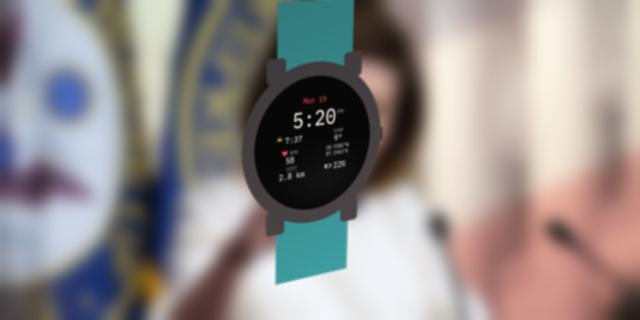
5:20
